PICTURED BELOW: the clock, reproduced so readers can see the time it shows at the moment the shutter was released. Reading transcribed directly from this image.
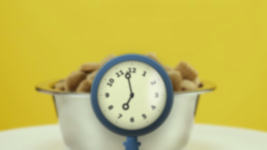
6:58
